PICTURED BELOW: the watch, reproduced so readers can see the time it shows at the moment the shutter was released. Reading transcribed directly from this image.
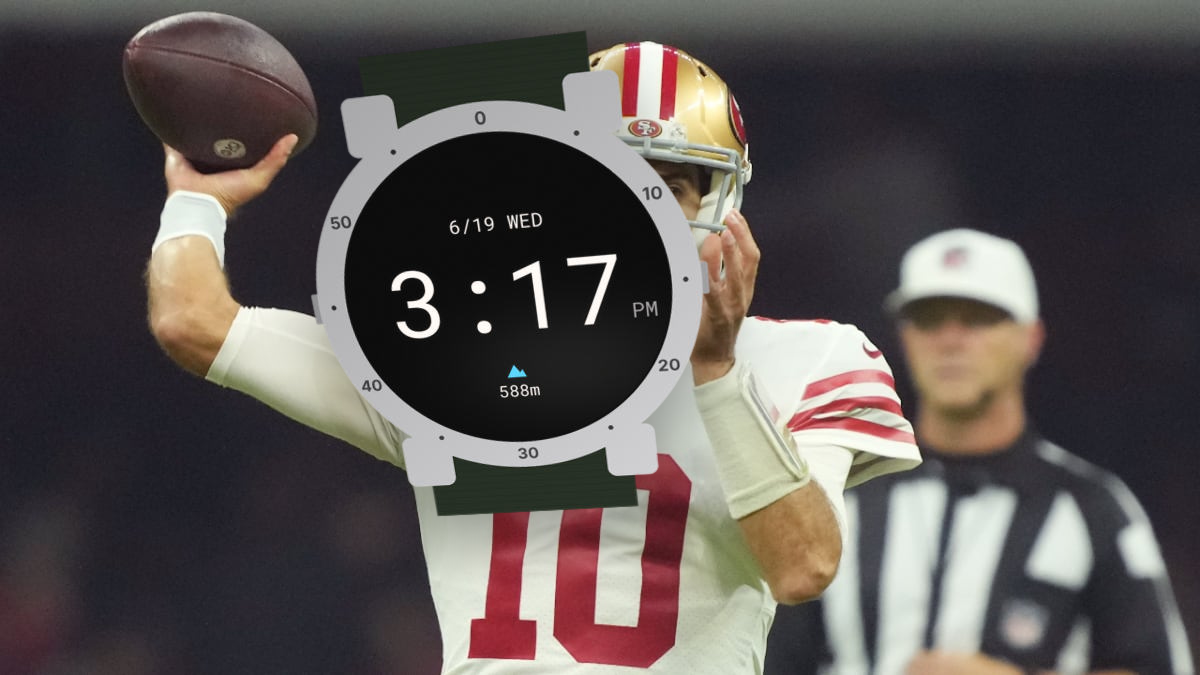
3:17
